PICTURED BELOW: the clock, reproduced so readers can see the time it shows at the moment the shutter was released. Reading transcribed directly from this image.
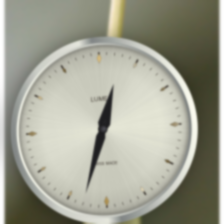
12:33
